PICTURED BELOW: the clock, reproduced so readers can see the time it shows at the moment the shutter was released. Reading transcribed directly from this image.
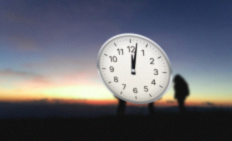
12:02
